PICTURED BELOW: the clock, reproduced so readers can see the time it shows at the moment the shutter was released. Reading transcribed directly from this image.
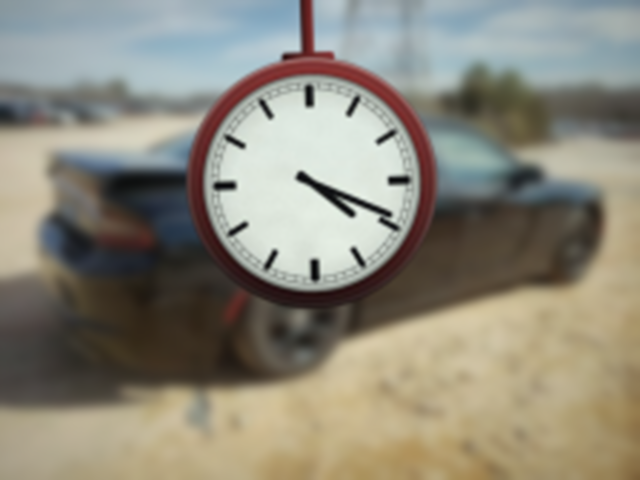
4:19
